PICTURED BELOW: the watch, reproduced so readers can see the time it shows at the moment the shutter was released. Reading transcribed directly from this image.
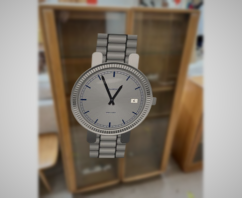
12:56
